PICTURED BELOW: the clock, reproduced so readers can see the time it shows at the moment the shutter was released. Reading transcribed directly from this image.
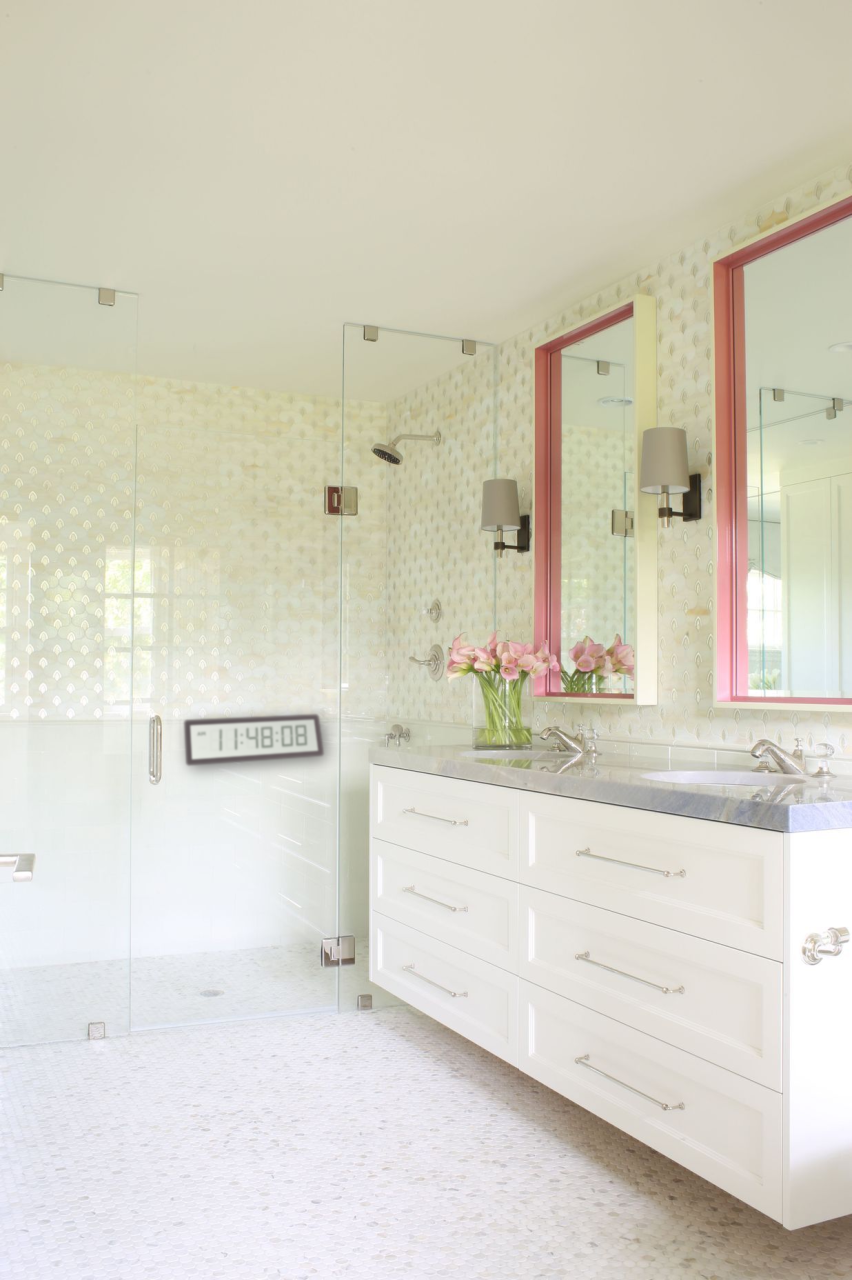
11:48:08
